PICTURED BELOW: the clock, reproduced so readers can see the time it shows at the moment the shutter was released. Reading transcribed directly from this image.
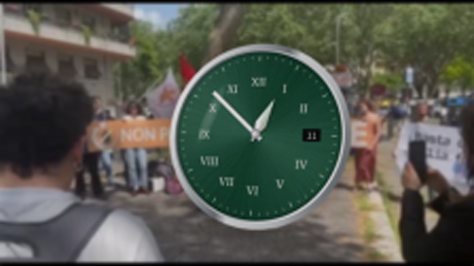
12:52
